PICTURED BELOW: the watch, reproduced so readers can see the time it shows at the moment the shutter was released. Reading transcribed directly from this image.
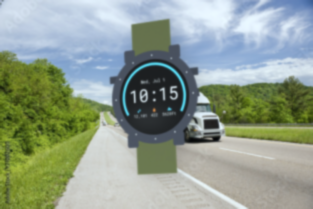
10:15
